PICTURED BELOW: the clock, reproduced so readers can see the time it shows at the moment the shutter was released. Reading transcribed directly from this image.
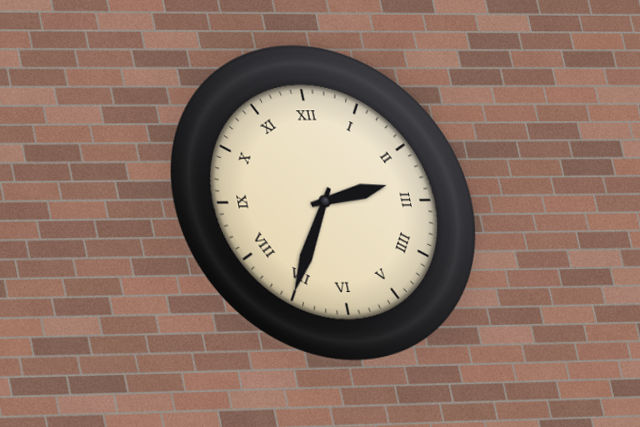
2:35
